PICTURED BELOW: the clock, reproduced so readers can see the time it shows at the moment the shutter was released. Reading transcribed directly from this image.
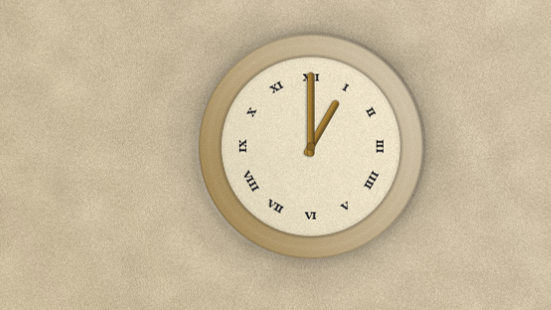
1:00
